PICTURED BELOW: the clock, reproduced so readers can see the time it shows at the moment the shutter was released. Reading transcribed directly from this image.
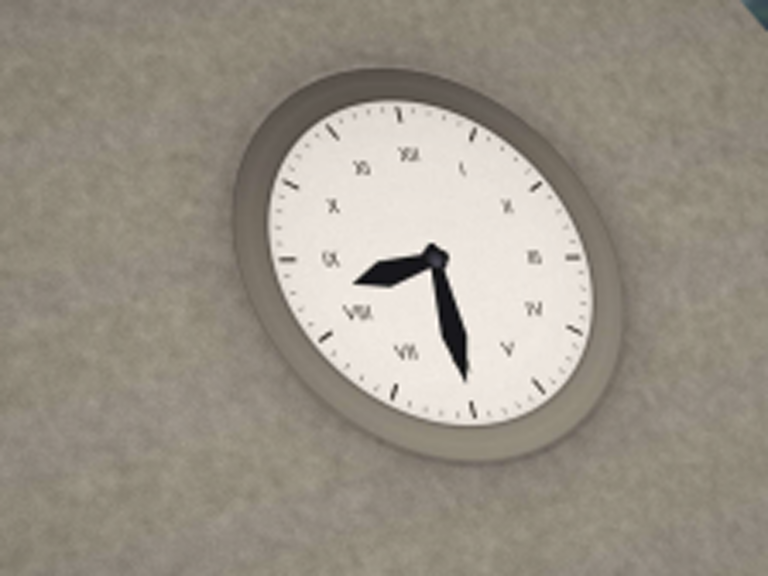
8:30
